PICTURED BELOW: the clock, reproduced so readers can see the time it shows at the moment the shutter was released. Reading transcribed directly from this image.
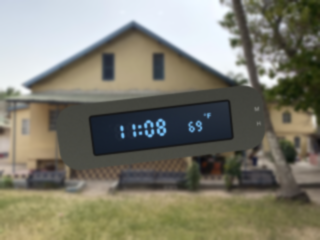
11:08
